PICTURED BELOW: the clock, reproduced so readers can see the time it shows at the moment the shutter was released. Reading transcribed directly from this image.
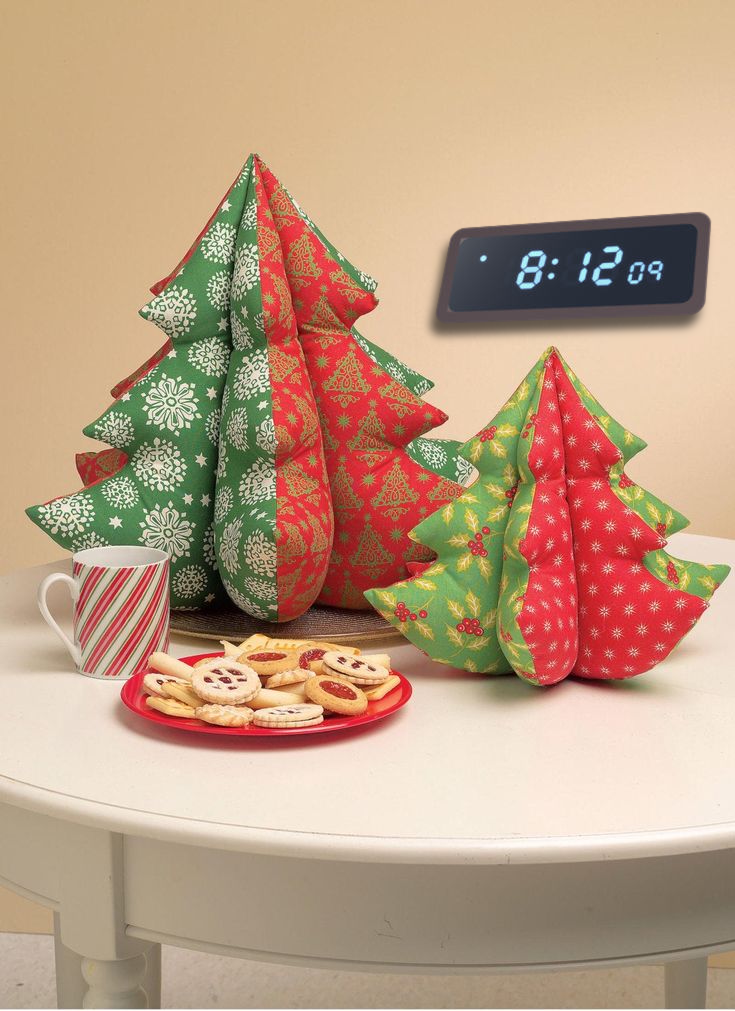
8:12:09
